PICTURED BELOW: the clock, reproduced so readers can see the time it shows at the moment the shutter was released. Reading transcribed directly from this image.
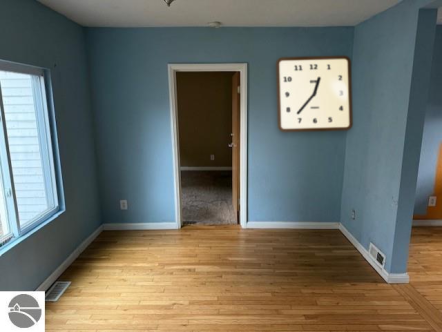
12:37
